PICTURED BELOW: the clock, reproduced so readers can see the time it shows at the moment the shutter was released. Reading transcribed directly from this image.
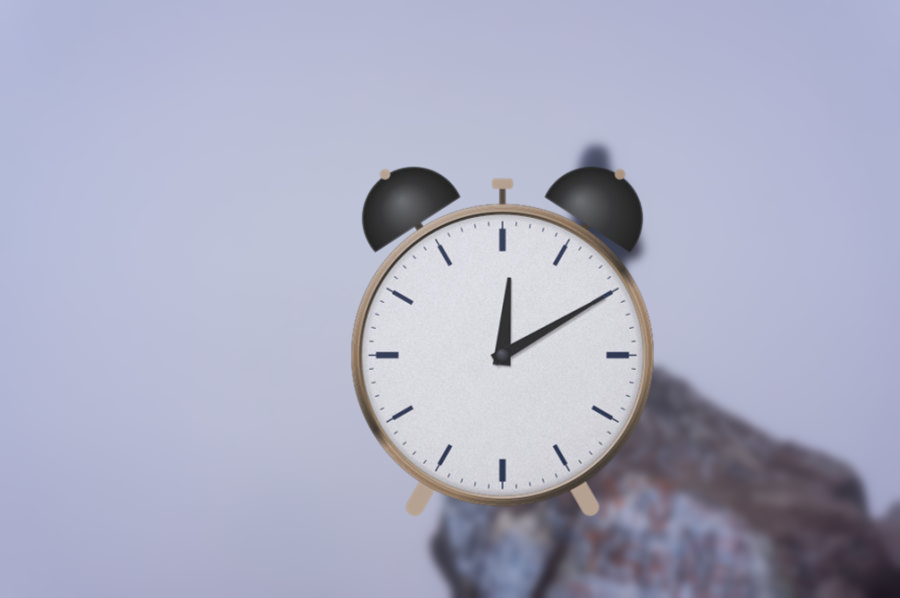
12:10
